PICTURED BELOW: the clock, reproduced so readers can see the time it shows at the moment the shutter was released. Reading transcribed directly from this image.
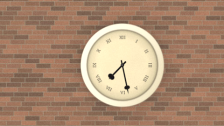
7:28
